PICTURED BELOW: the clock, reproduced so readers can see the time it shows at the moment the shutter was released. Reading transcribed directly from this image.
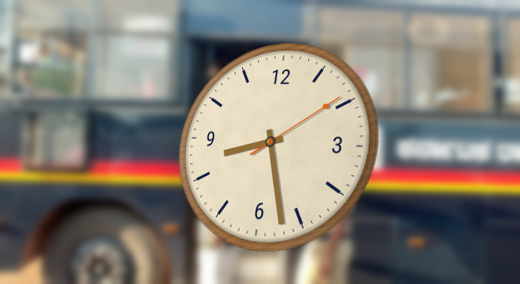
8:27:09
